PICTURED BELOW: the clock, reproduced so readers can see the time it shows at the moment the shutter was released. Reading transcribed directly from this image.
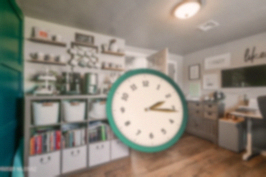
2:16
